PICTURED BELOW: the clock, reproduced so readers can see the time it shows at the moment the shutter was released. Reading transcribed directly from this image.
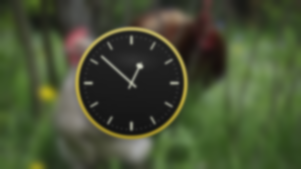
12:52
